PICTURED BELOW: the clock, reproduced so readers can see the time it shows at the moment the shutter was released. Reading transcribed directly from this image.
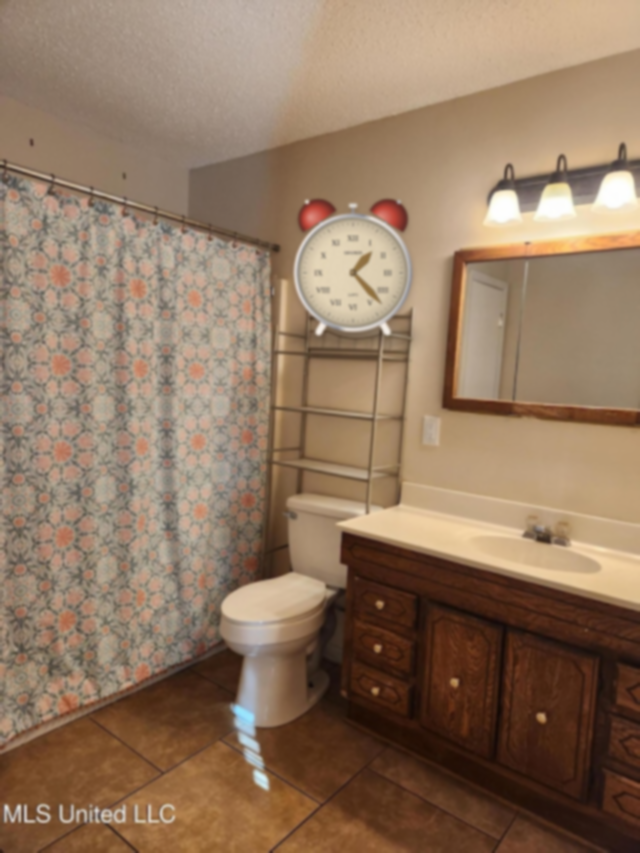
1:23
